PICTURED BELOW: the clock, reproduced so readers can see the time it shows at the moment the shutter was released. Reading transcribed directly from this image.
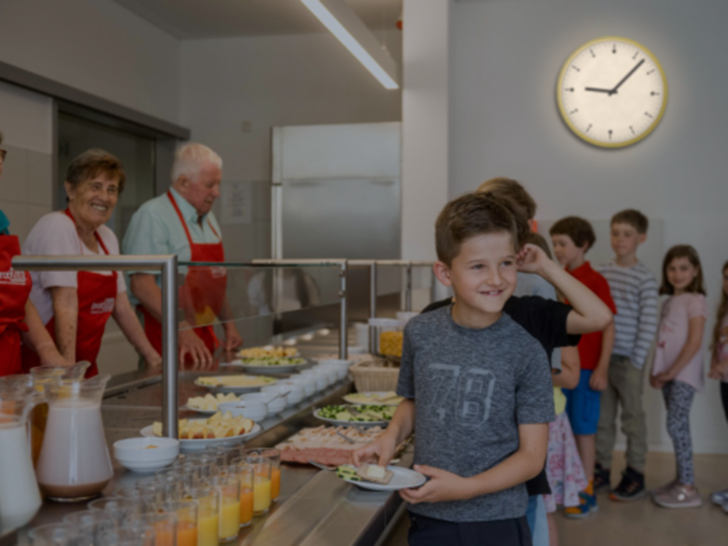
9:07
